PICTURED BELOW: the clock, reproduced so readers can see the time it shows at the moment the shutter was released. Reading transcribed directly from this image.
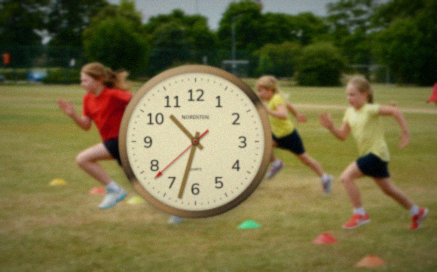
10:32:38
